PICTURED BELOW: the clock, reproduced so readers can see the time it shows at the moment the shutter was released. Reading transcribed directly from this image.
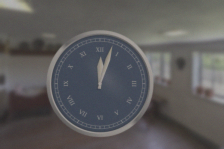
12:03
